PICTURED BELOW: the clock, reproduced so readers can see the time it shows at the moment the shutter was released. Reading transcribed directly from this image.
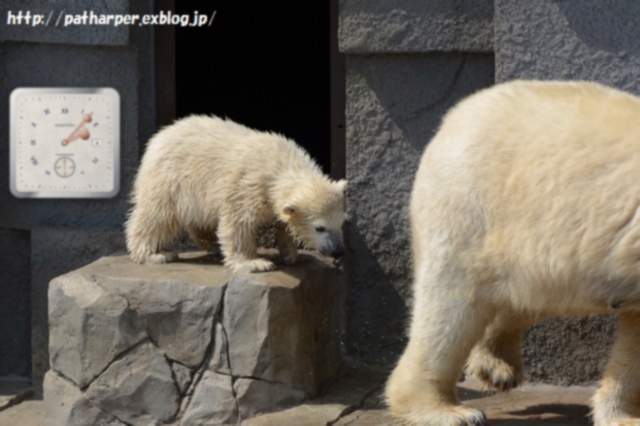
2:07
